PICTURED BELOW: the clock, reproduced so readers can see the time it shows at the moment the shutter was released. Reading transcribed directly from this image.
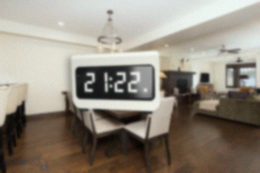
21:22
